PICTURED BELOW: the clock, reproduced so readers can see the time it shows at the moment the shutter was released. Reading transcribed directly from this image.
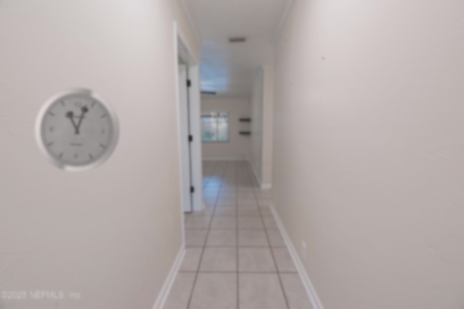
11:03
